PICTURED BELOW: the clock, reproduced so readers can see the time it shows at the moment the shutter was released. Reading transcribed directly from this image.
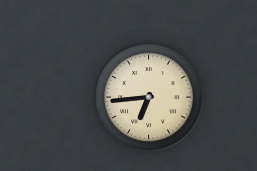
6:44
